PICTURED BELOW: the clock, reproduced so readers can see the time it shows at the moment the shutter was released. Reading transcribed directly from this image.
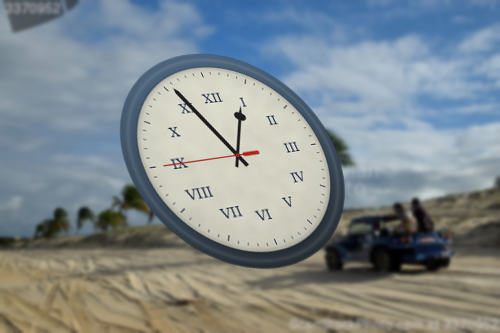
12:55:45
